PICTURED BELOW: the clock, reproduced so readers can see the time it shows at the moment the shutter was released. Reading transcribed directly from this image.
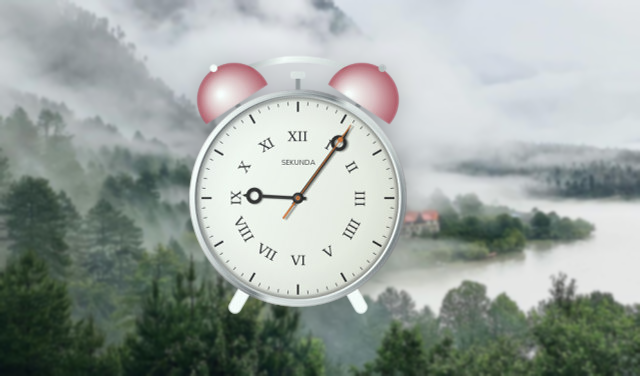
9:06:06
